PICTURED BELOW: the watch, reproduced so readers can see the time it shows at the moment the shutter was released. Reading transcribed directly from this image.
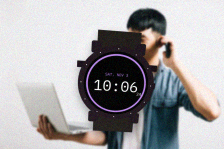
10:06
